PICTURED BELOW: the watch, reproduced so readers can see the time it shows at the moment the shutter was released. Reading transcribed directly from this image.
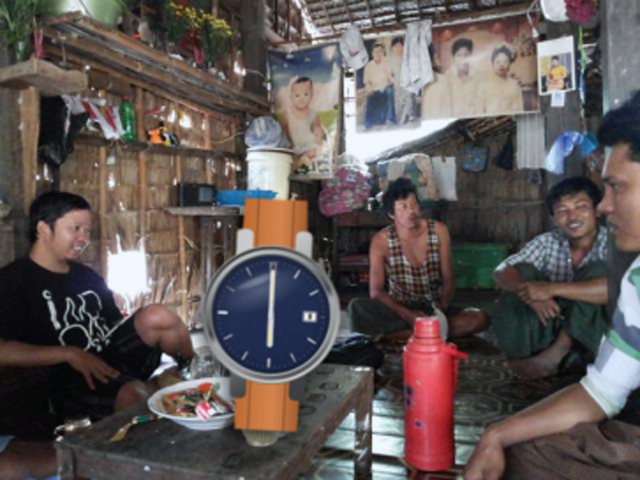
6:00
